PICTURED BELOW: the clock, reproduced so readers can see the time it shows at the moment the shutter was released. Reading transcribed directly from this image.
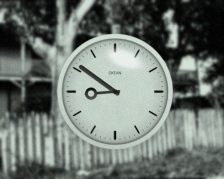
8:51
